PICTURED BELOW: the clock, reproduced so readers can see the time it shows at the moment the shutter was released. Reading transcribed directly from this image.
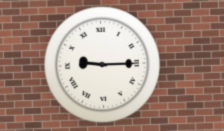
9:15
